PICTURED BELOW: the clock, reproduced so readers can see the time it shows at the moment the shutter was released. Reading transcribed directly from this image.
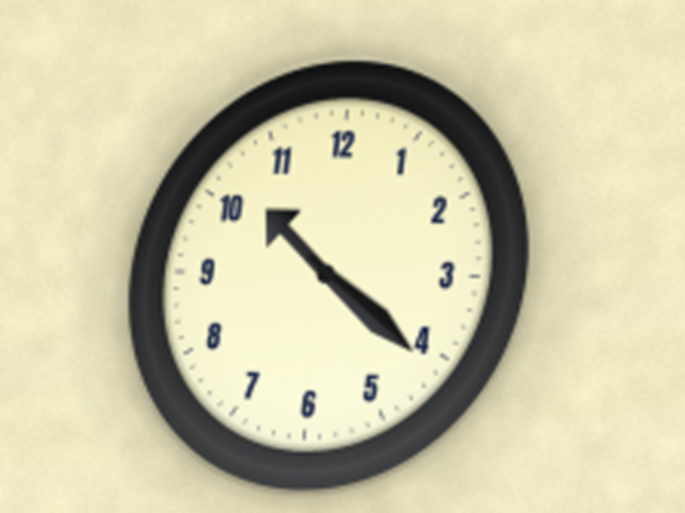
10:21
